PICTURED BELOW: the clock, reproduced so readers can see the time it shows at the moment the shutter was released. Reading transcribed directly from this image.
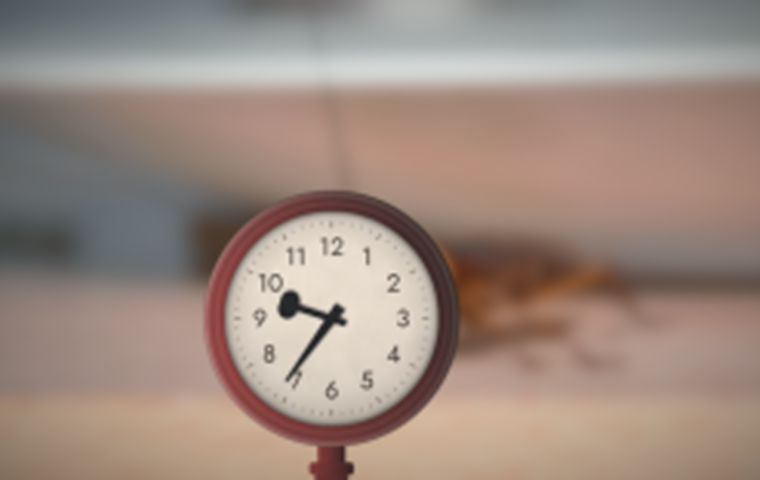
9:36
